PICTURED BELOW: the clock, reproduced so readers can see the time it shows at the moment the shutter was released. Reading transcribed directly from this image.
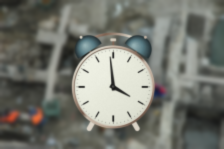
3:59
